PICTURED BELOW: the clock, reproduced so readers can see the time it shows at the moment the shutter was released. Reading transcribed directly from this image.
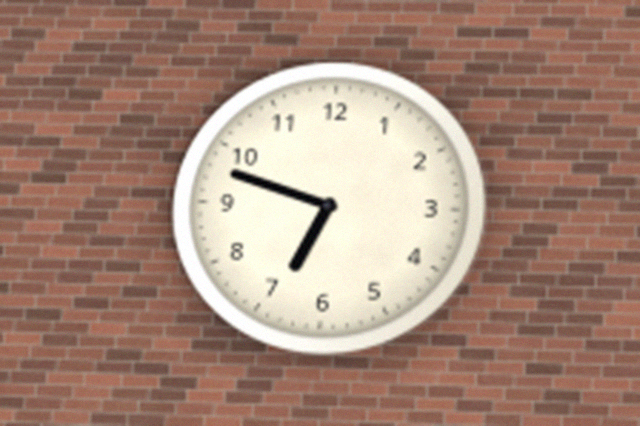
6:48
